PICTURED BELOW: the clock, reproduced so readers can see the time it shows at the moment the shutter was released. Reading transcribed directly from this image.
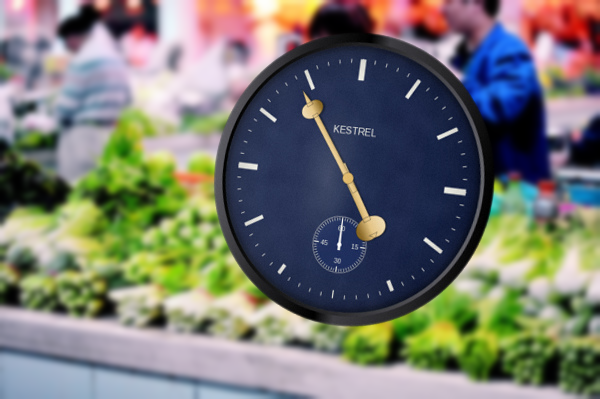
4:54
